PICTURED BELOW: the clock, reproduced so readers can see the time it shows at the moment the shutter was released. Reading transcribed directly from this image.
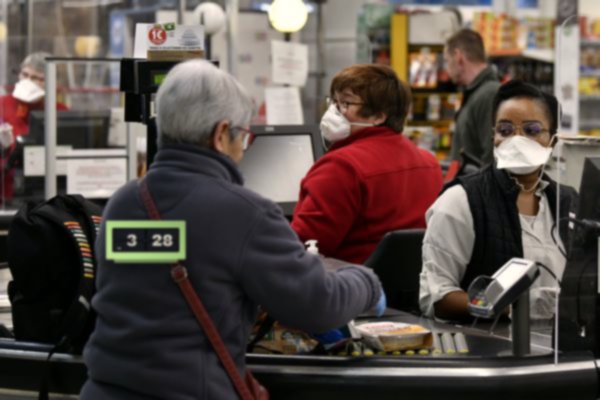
3:28
